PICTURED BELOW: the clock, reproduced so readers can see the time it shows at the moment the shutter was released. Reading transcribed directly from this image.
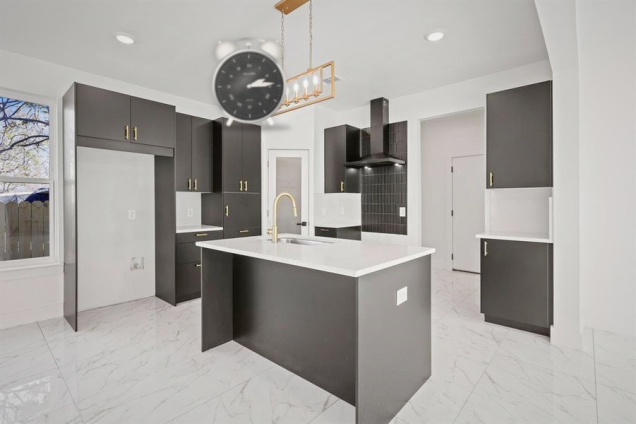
2:14
